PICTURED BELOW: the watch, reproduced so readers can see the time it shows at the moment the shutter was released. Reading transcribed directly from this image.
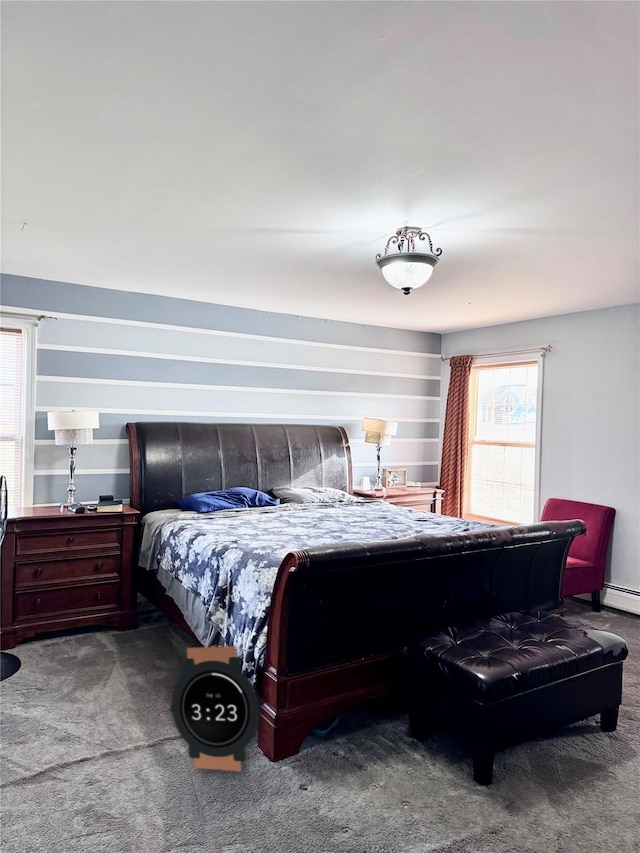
3:23
